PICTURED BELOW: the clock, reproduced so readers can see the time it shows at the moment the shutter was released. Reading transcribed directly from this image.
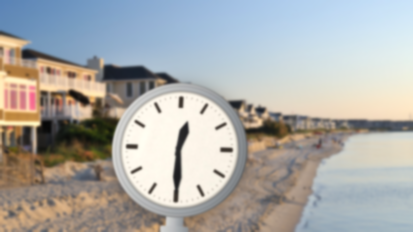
12:30
